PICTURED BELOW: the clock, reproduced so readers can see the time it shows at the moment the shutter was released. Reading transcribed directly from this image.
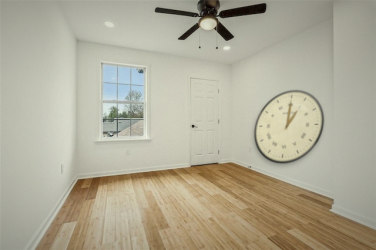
1:00
